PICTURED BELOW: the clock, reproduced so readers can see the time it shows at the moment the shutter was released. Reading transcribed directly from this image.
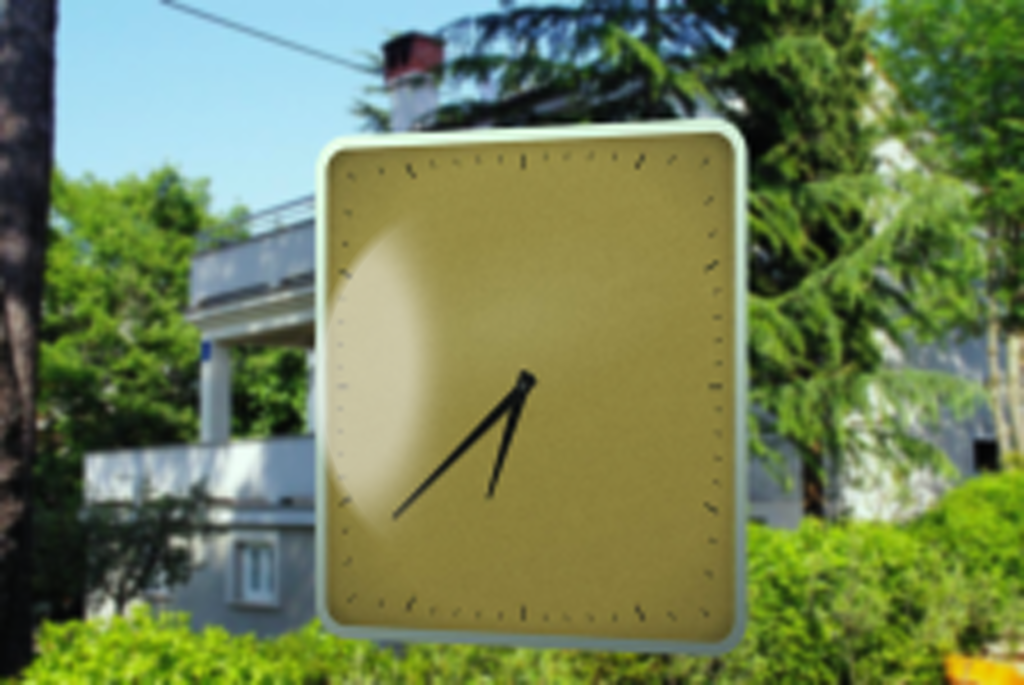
6:38
